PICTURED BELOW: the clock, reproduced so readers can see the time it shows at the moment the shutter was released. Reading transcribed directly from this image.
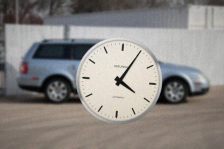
4:05
